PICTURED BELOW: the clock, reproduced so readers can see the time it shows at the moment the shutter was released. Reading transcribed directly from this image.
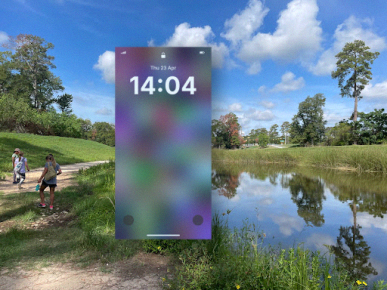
14:04
